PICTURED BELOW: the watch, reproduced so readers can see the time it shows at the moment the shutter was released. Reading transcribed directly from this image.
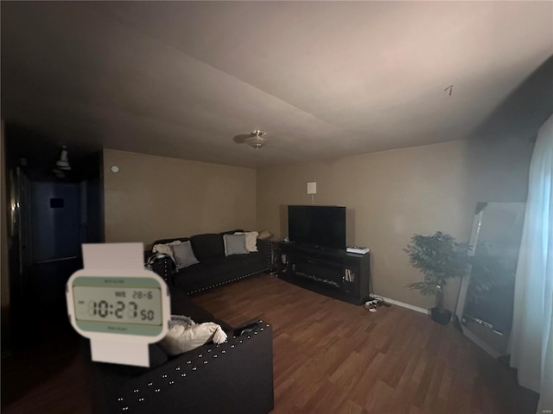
10:27:50
